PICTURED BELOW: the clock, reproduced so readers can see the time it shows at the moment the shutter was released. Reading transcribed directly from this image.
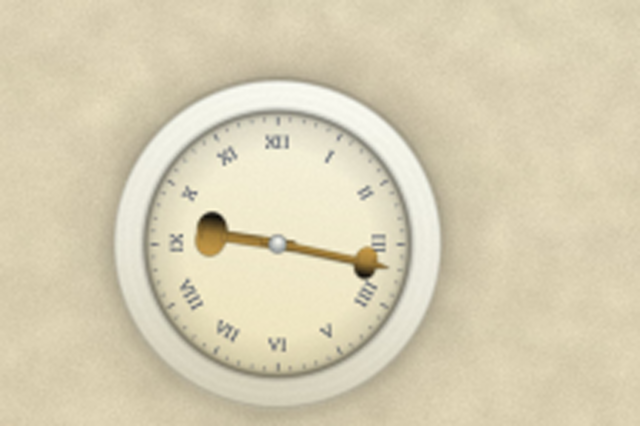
9:17
